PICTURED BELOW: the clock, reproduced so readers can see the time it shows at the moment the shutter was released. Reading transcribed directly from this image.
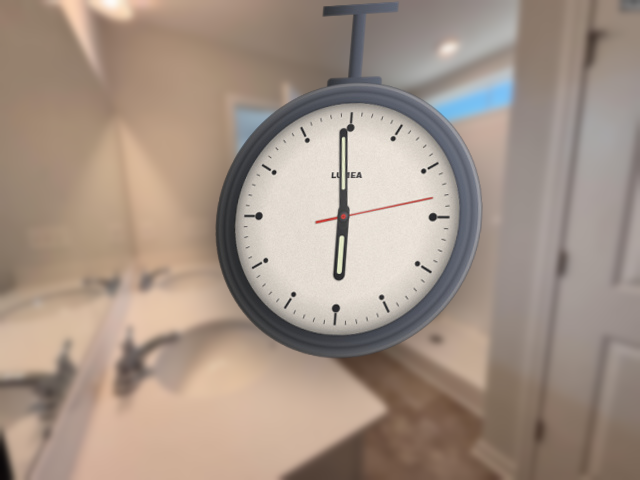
5:59:13
